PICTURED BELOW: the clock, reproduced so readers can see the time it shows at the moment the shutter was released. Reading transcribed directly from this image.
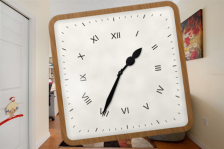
1:35
